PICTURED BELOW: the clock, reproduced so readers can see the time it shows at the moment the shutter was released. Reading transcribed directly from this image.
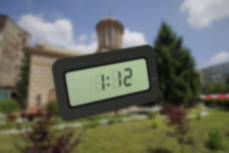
1:12
